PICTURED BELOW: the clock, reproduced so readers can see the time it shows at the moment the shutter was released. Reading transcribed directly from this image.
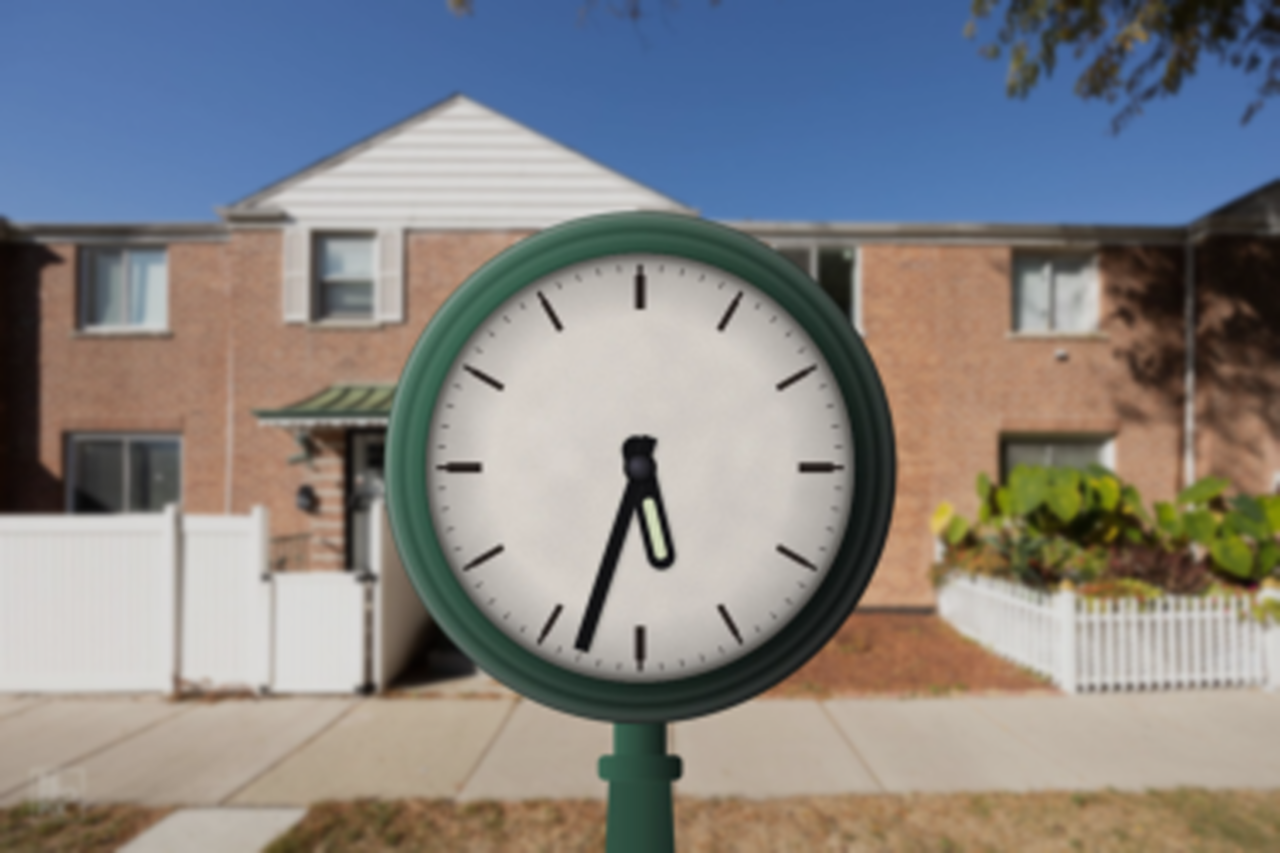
5:33
